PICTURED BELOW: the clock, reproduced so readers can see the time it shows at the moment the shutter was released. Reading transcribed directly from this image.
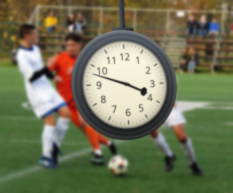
3:48
